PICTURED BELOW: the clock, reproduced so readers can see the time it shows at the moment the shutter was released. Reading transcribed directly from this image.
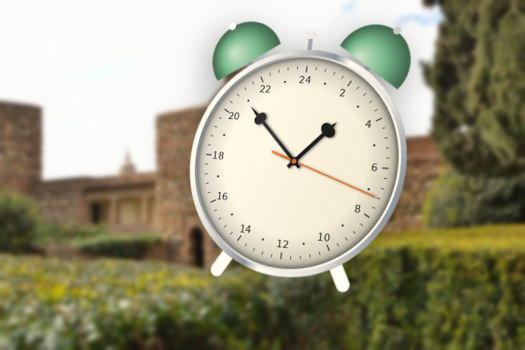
2:52:18
